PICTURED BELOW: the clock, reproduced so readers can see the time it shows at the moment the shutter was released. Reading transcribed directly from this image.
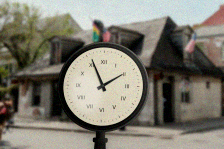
1:56
